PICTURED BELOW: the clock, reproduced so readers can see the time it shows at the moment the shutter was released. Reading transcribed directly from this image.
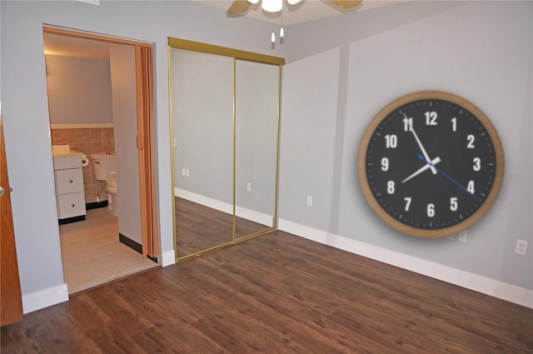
7:55:21
